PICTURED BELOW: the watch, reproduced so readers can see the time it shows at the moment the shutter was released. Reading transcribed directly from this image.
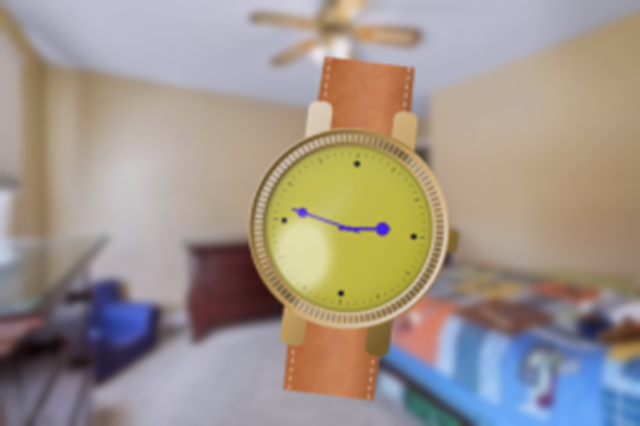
2:47
